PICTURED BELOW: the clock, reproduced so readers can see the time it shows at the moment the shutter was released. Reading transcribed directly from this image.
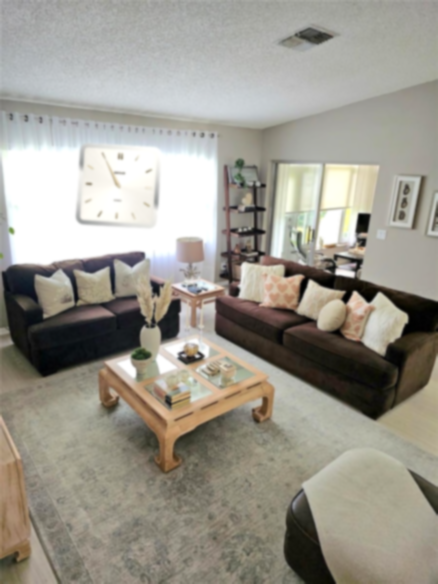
10:55
